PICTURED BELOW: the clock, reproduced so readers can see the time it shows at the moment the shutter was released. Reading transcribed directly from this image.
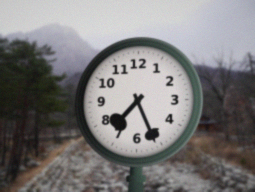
7:26
